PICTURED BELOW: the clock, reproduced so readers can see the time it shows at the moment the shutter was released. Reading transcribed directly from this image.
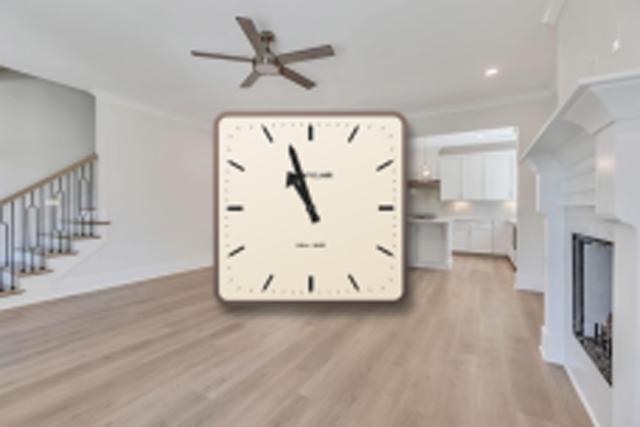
10:57
